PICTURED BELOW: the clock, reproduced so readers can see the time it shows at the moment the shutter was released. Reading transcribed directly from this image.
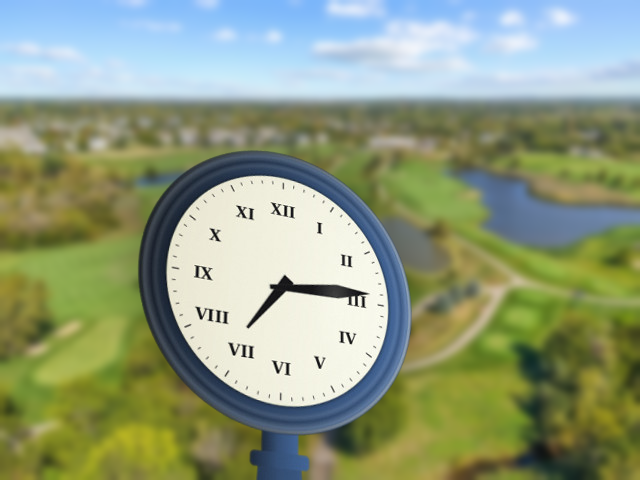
7:14
